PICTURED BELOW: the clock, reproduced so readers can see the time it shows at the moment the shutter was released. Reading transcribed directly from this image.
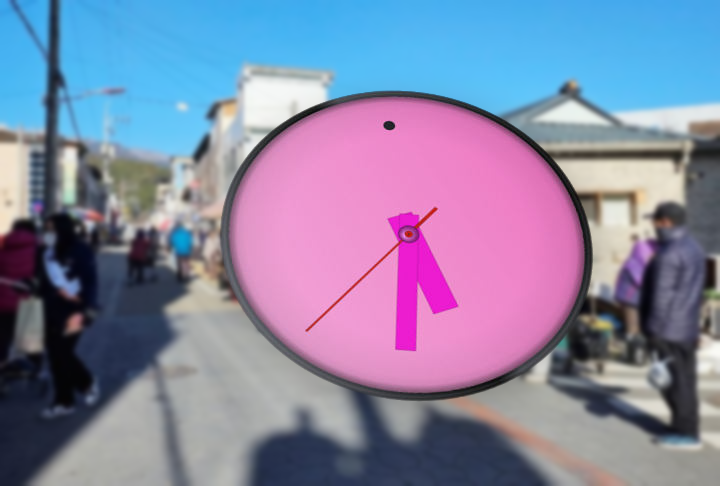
5:31:38
